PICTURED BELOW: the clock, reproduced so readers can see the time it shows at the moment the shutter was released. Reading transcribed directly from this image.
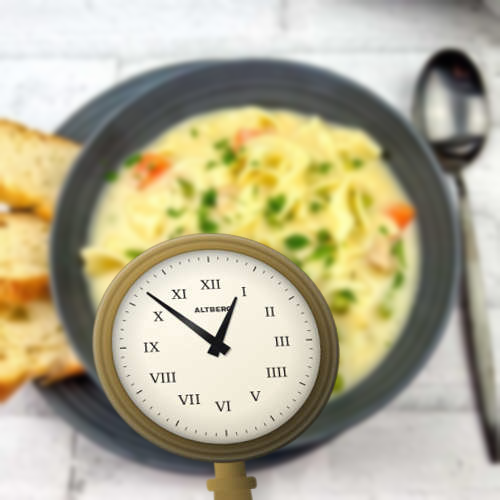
12:52
